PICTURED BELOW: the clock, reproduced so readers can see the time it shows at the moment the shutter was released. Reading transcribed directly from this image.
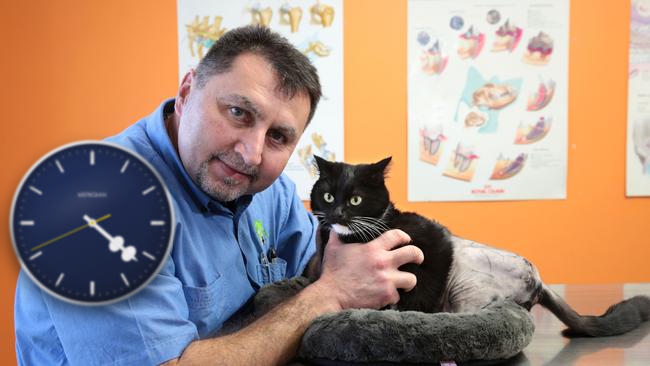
4:21:41
